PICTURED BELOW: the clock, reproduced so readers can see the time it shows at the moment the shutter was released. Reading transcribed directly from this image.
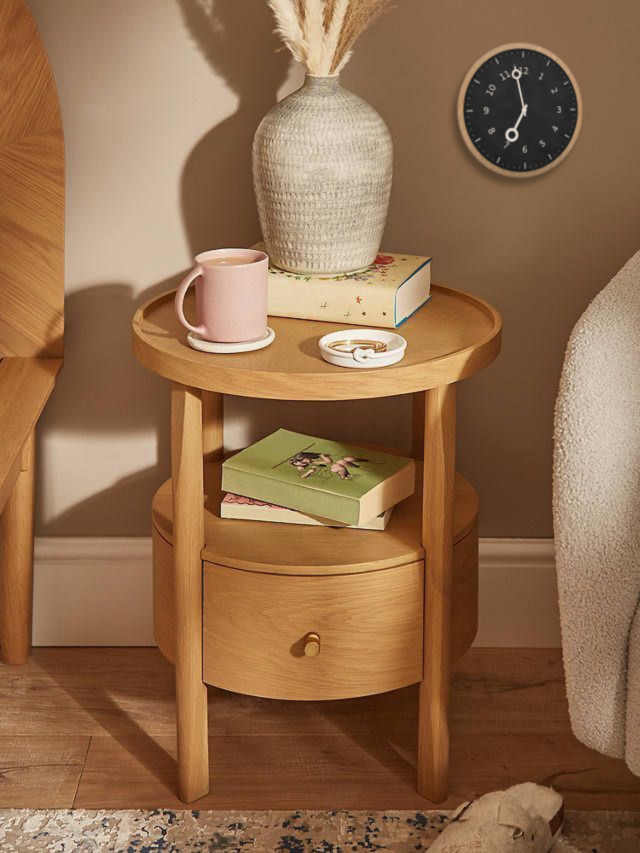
6:58
